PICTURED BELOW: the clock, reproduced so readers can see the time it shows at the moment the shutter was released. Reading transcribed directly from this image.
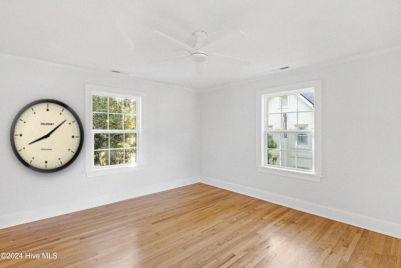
8:08
